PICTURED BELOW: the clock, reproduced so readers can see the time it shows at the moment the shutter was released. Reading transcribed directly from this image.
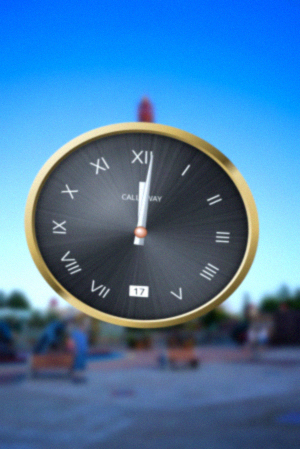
12:01
